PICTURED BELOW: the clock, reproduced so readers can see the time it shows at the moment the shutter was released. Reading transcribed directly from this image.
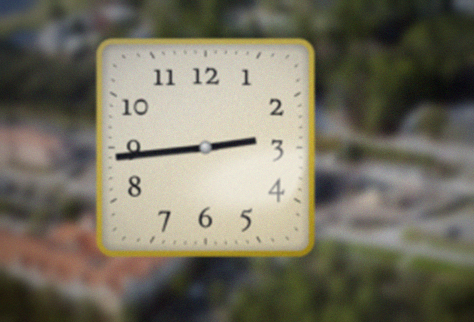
2:44
